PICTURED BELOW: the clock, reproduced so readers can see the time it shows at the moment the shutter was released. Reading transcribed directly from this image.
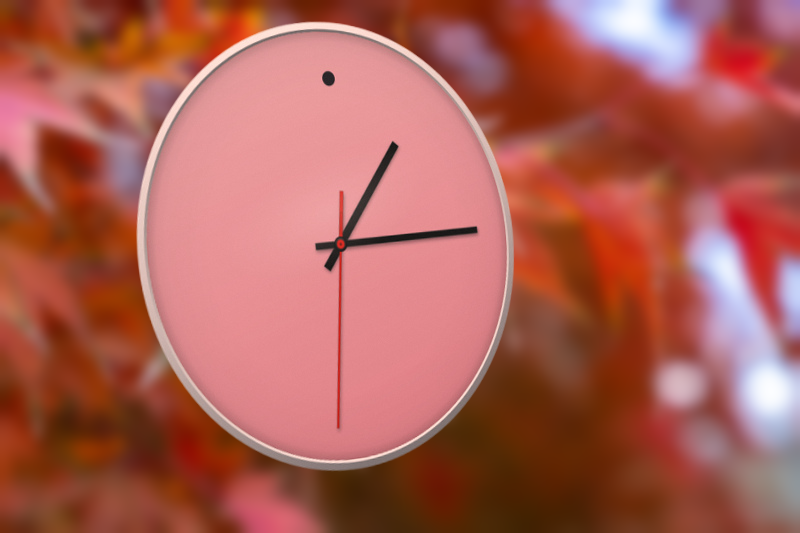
1:14:31
